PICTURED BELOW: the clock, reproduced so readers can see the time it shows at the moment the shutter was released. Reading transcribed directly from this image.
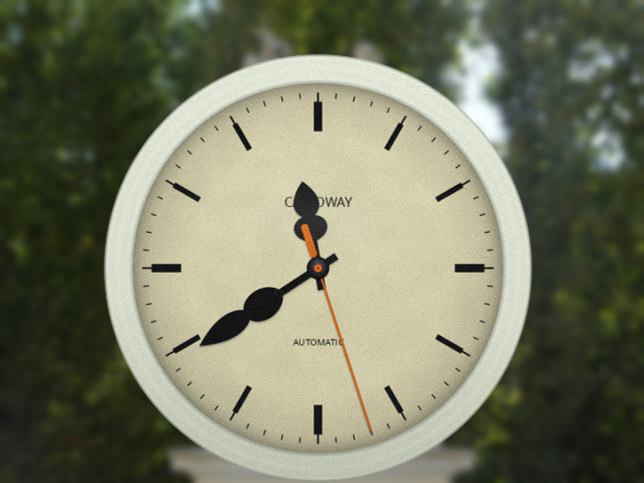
11:39:27
